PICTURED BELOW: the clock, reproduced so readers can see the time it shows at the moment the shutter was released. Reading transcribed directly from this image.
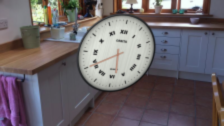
5:40
